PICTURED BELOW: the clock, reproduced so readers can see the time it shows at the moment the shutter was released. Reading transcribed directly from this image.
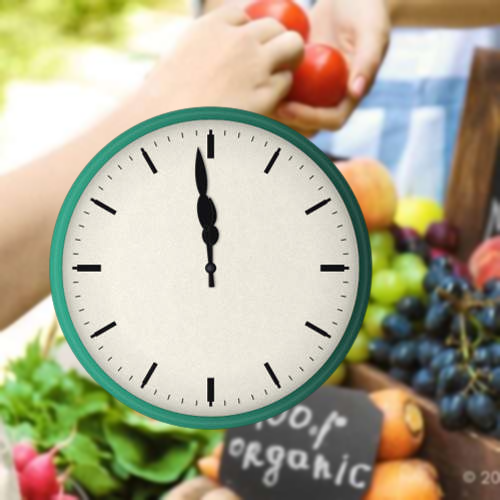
11:59
